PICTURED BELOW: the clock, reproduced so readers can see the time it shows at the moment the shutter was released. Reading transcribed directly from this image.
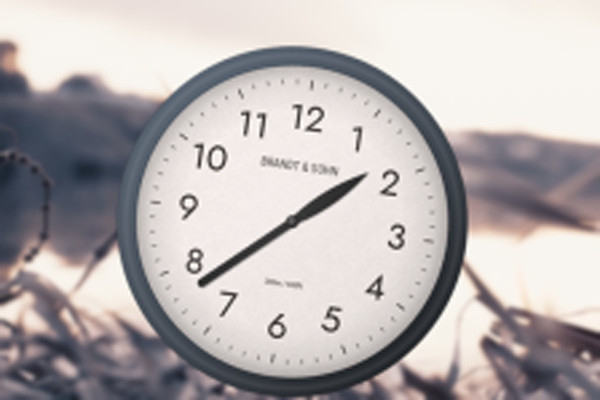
1:38
